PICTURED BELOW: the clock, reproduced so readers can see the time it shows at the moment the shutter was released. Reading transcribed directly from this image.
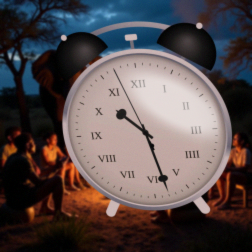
10:27:57
